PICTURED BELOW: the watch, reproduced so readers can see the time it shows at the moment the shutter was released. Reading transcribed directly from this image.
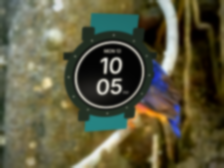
10:05
